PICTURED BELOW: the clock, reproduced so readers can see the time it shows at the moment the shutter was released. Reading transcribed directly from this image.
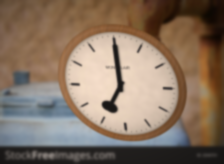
7:00
